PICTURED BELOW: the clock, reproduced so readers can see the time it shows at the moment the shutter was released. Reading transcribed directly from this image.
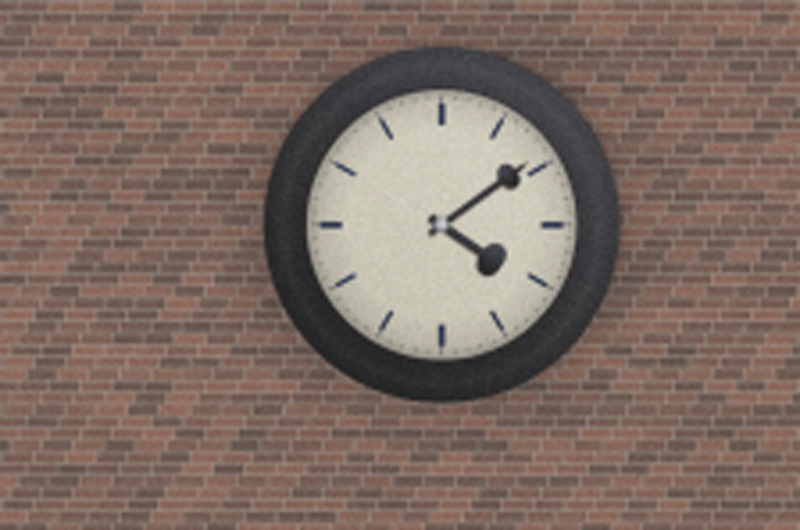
4:09
